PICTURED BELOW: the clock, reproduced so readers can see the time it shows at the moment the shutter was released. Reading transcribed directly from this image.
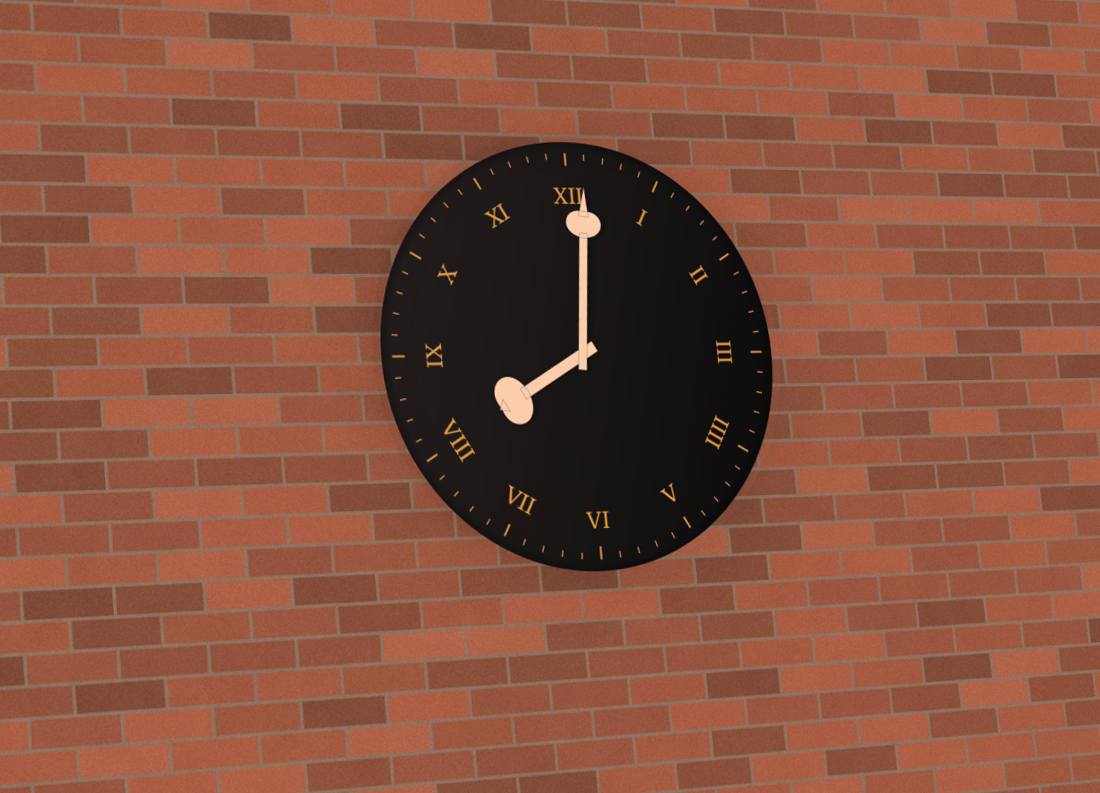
8:01
